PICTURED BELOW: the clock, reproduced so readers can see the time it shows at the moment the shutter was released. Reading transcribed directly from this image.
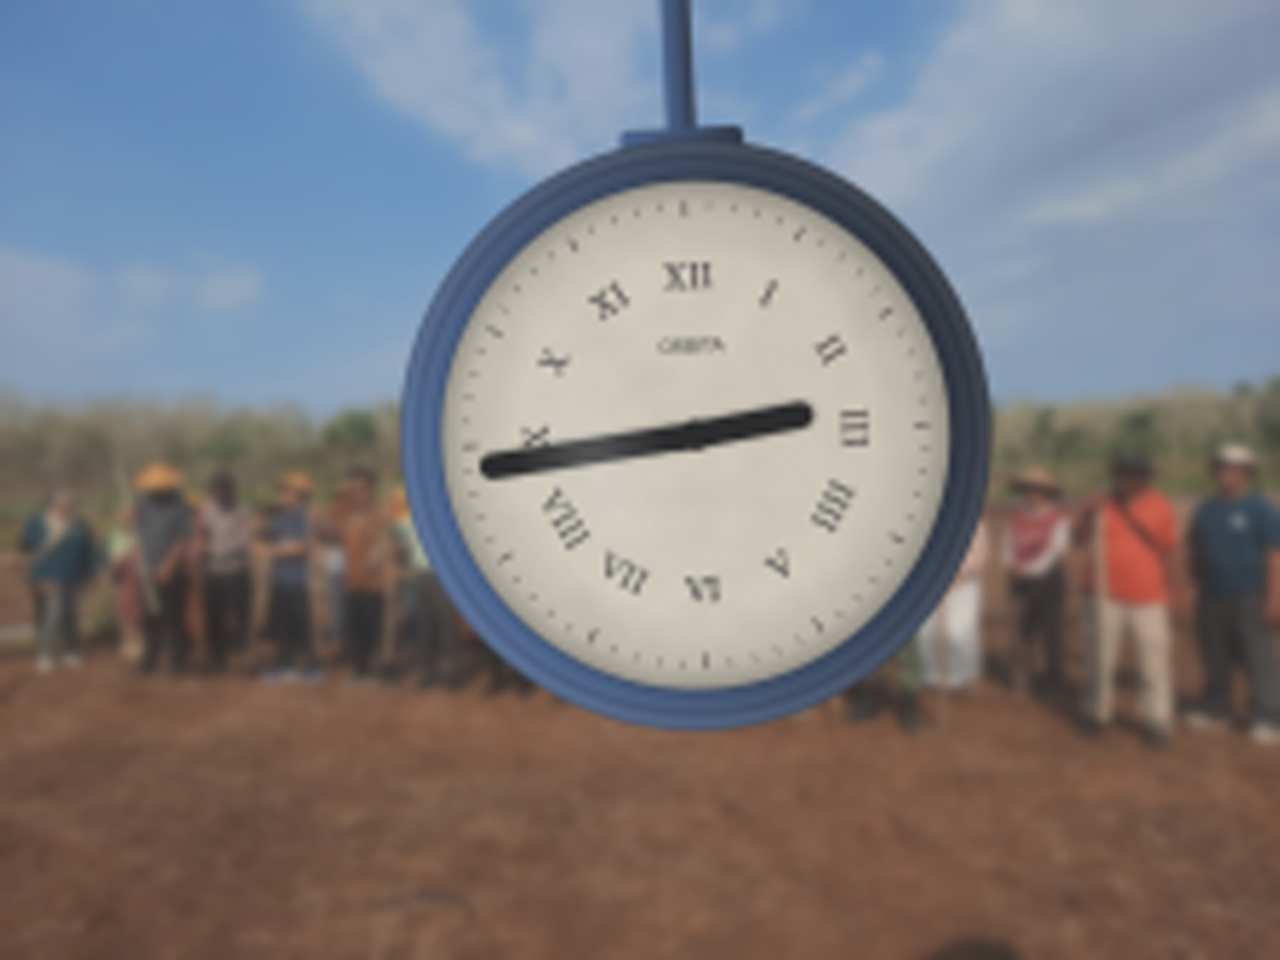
2:44
